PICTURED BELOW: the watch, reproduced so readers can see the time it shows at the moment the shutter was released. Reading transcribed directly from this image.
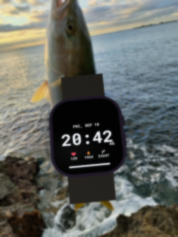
20:42
